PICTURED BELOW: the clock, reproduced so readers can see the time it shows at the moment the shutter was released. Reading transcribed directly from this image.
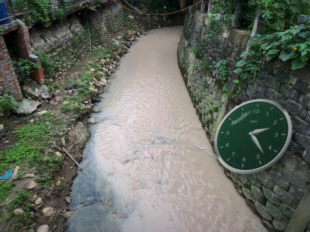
2:23
